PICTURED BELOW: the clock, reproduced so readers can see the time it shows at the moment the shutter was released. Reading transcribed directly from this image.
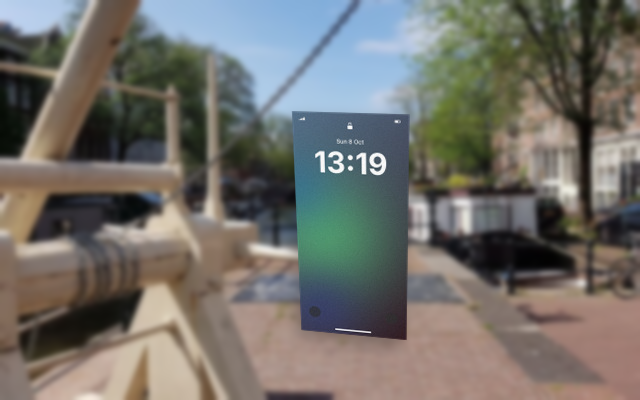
13:19
